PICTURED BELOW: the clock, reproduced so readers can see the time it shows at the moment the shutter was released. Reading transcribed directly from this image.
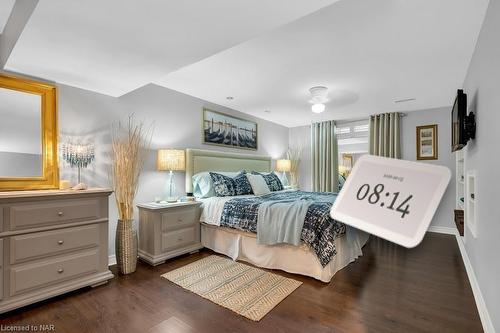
8:14
